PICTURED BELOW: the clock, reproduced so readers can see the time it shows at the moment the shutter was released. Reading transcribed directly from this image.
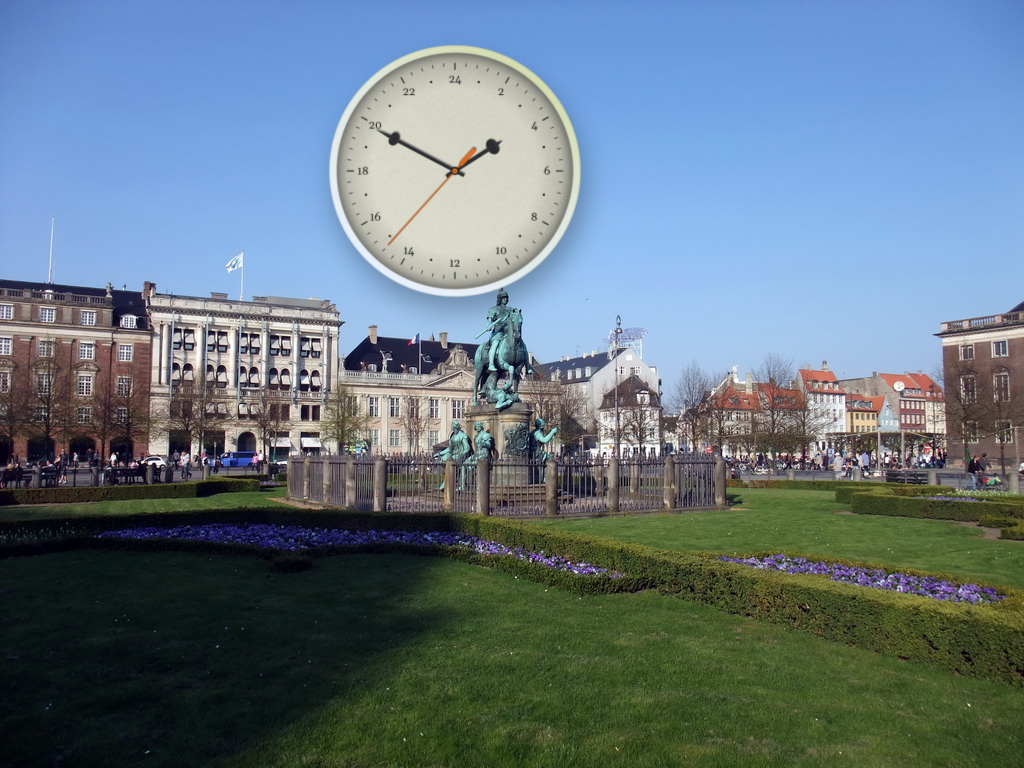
3:49:37
